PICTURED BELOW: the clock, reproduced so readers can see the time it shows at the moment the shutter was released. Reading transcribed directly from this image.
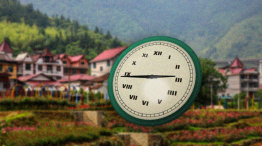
2:44
